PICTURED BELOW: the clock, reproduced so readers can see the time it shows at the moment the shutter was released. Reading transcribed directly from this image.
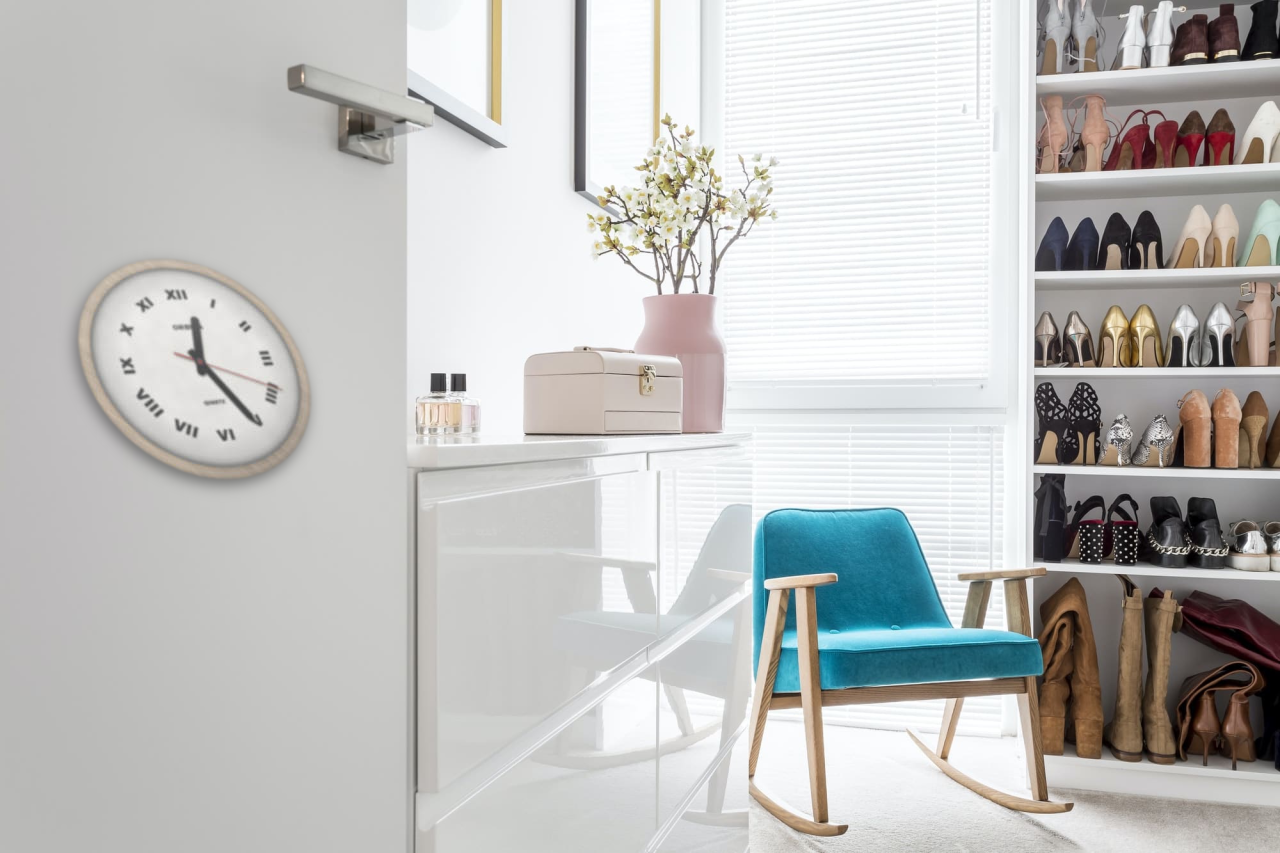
12:25:19
